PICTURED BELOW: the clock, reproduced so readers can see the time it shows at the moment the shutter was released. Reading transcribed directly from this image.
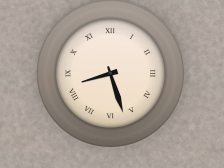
8:27
